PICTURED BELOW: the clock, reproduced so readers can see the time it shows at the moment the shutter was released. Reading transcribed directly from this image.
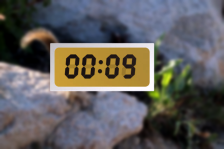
0:09
